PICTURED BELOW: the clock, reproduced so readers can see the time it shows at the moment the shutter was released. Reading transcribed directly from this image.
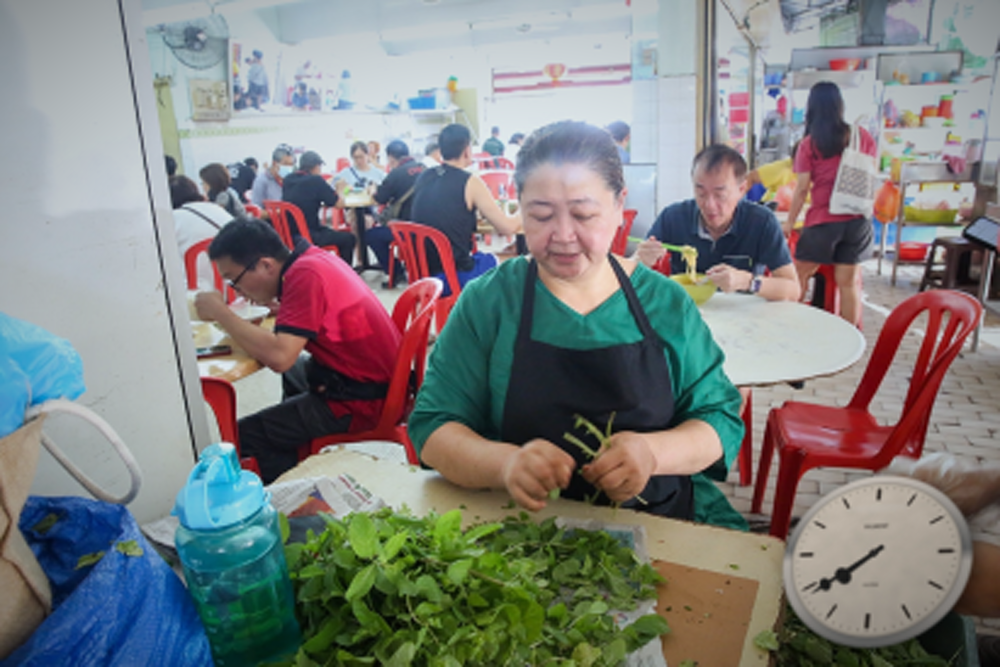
7:39
